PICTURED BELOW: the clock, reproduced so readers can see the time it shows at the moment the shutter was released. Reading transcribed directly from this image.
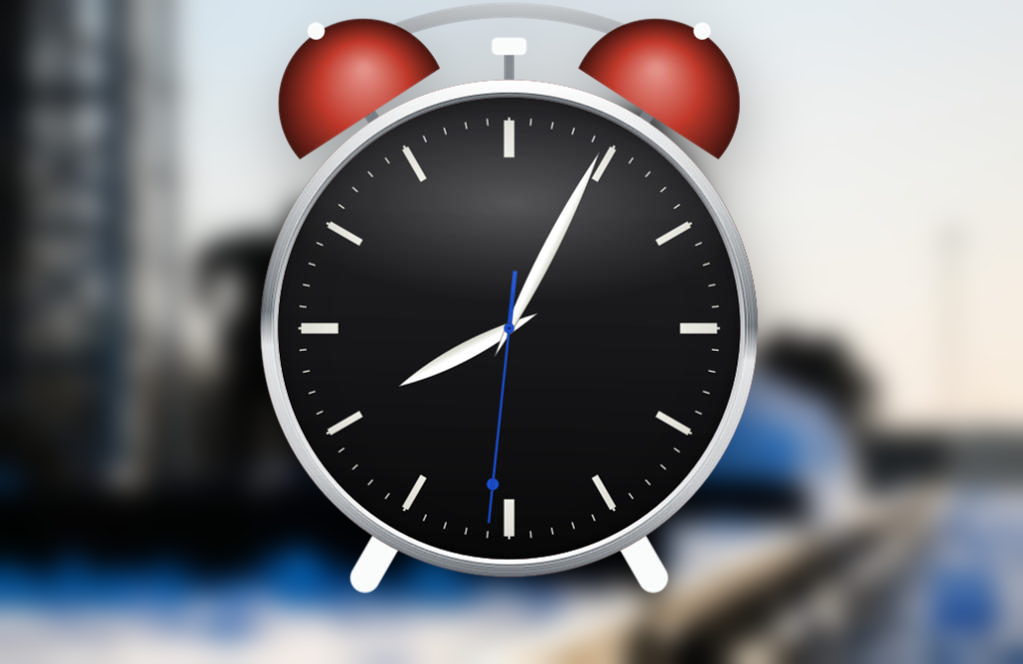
8:04:31
